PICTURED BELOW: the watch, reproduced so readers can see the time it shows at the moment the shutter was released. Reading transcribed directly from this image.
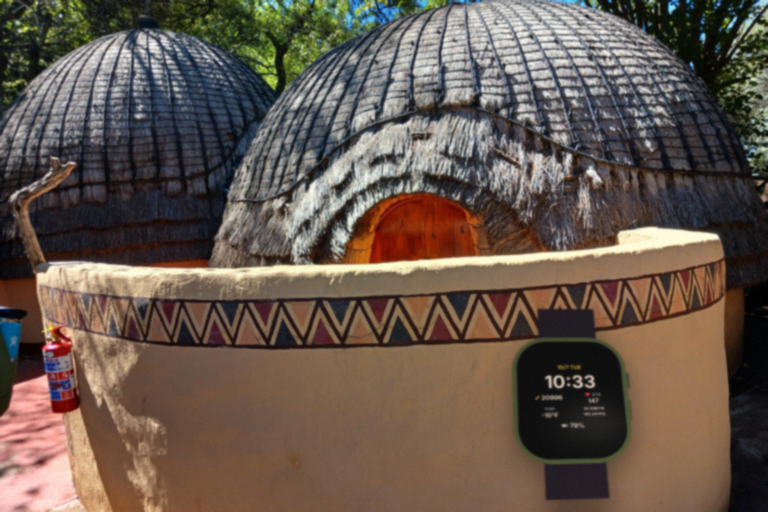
10:33
